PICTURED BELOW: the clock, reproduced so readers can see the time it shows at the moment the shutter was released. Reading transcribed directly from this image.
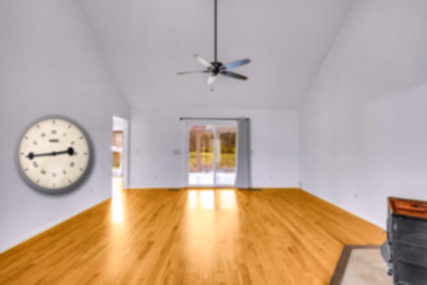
2:44
